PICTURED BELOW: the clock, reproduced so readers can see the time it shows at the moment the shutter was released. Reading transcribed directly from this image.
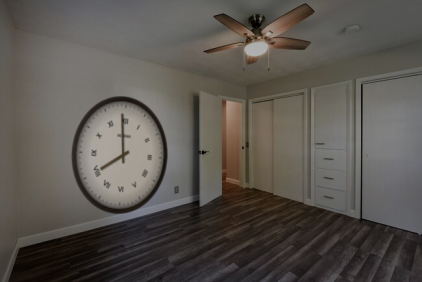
7:59
